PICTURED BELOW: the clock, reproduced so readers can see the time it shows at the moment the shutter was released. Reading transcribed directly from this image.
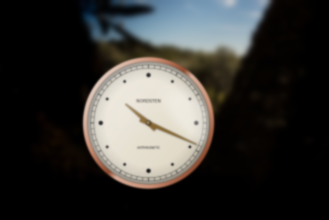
10:19
